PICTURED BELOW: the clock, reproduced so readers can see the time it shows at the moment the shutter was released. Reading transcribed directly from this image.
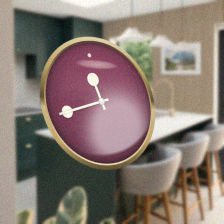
11:44
